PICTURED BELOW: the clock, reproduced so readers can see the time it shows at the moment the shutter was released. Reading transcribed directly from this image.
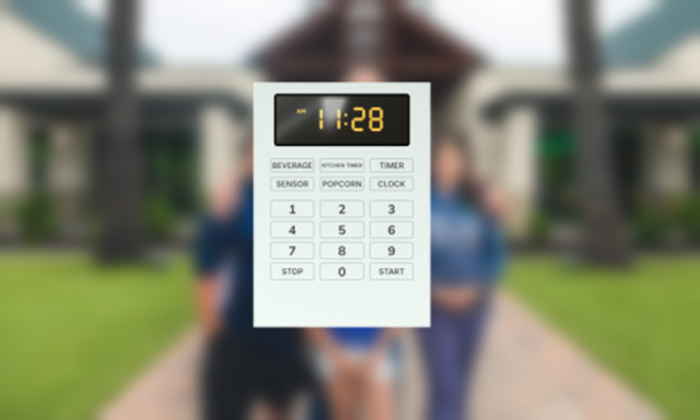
11:28
